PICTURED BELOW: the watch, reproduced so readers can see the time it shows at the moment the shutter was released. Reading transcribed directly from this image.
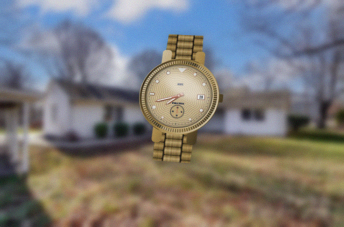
7:42
